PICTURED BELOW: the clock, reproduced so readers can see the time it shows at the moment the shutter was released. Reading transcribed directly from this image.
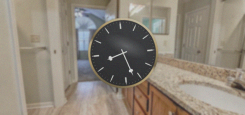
8:27
